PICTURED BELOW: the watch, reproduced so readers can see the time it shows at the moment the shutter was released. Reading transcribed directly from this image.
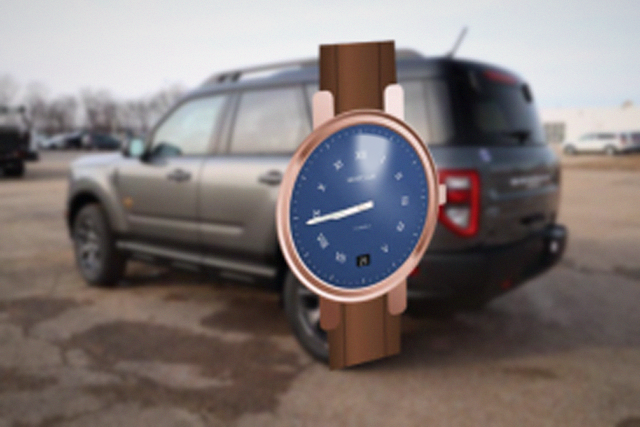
8:44
